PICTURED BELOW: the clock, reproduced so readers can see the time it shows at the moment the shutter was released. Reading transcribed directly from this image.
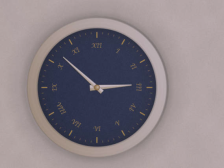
2:52
